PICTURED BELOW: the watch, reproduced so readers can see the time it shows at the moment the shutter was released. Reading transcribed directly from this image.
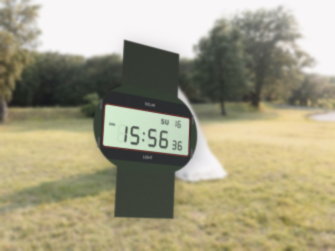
15:56
